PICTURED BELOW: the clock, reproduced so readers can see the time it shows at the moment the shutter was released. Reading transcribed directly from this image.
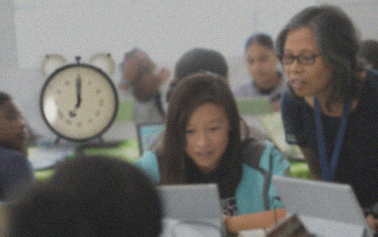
7:00
